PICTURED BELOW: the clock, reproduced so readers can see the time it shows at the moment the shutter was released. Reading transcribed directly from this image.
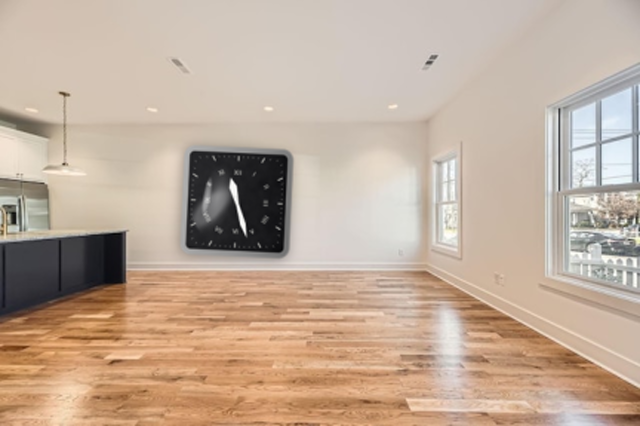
11:27
